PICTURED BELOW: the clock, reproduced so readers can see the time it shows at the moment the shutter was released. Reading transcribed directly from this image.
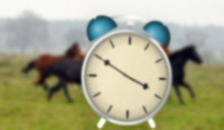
3:50
